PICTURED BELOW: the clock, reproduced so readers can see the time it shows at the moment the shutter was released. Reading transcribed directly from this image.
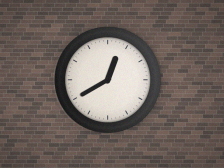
12:40
